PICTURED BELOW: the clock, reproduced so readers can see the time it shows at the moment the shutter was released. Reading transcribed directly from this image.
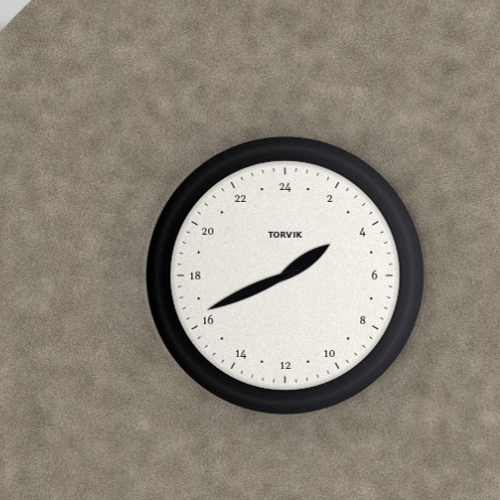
3:41
